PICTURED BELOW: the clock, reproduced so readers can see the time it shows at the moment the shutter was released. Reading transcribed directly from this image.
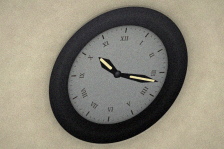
10:17
